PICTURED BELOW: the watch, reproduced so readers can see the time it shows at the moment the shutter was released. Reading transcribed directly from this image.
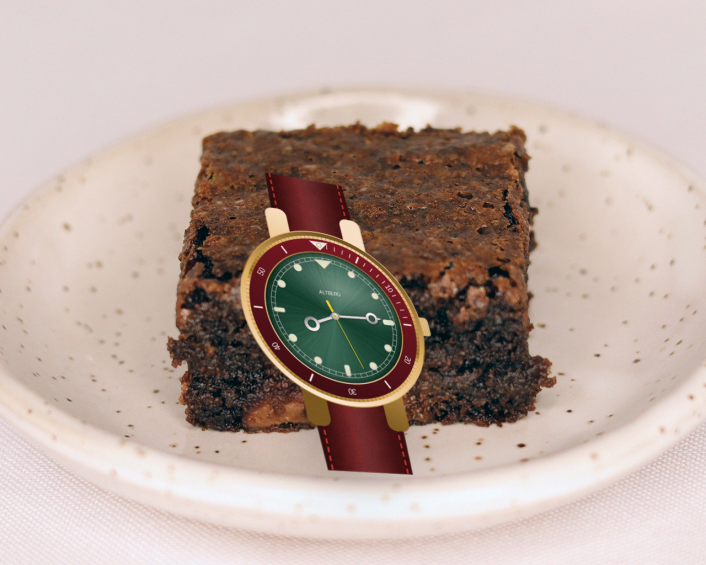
8:14:27
